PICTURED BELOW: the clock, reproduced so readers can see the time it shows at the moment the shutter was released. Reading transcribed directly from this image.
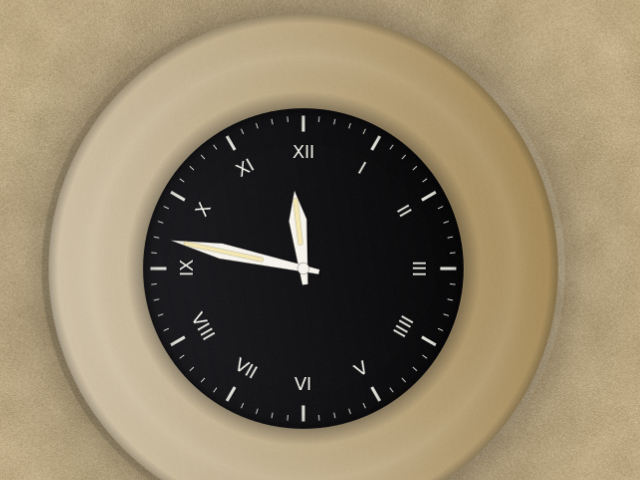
11:47
